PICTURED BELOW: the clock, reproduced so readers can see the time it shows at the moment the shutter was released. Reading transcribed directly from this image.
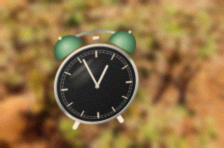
12:56
